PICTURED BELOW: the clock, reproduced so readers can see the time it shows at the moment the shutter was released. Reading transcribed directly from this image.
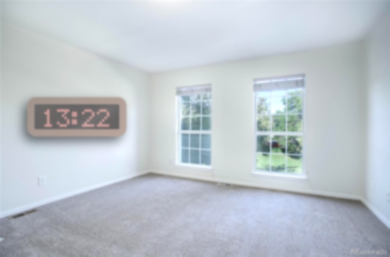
13:22
